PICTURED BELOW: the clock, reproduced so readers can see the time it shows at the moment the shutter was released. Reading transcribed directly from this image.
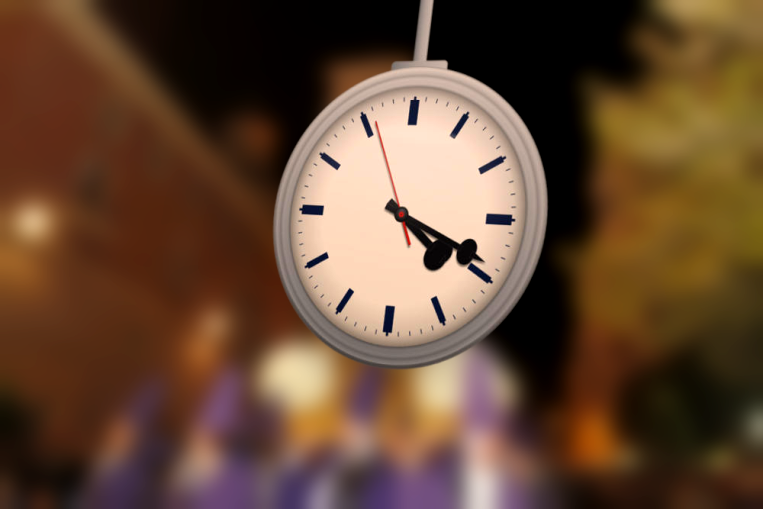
4:18:56
